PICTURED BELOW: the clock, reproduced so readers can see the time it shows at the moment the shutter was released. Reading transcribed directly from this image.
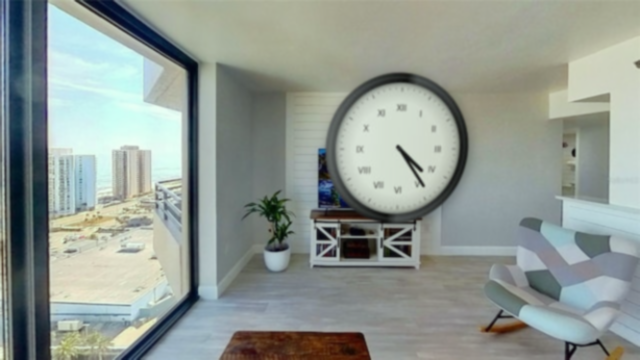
4:24
